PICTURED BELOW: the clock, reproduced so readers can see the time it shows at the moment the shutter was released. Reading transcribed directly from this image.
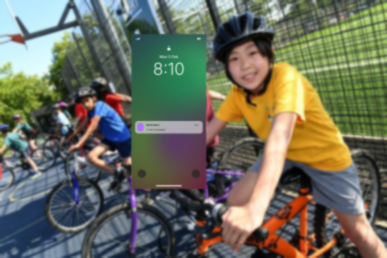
8:10
